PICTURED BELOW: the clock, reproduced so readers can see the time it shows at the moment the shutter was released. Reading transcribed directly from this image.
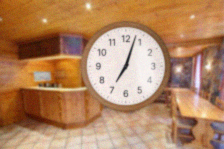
7:03
